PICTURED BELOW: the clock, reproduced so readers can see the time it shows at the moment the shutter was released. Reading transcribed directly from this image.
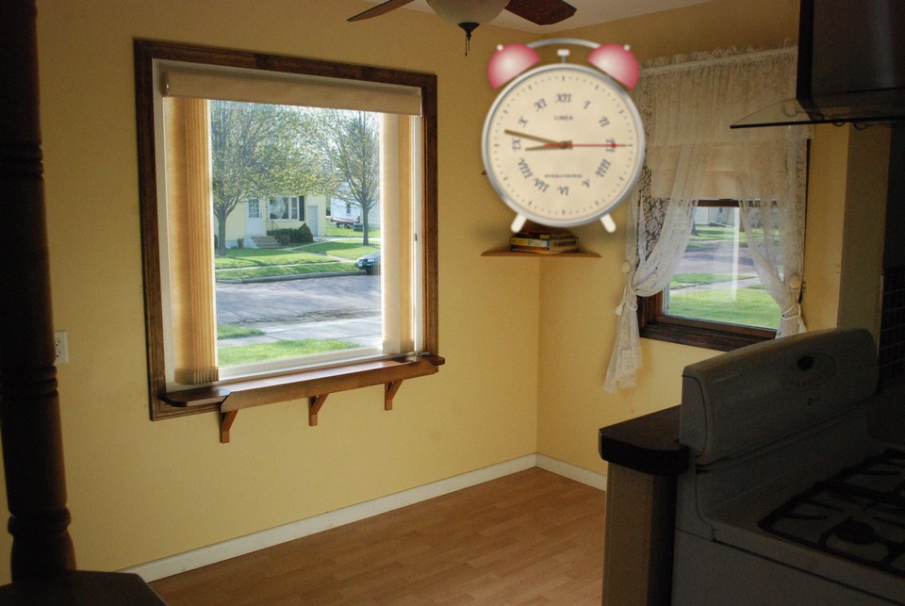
8:47:15
